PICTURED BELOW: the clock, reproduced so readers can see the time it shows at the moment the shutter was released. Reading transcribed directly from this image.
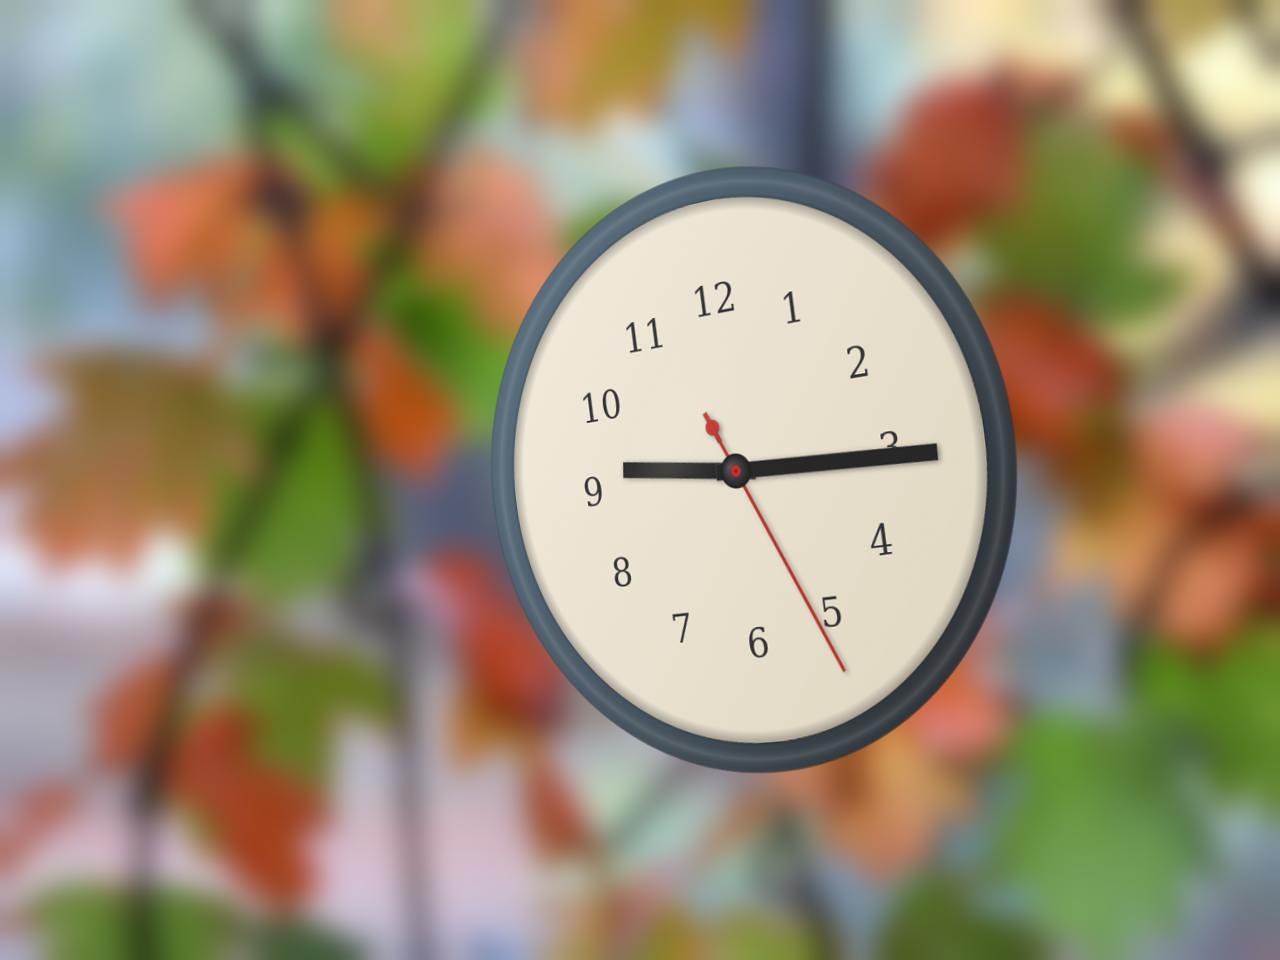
9:15:26
